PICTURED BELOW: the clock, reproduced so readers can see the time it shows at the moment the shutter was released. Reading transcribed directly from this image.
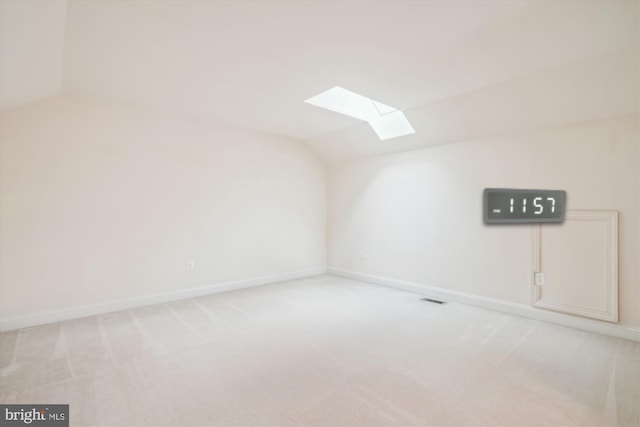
11:57
